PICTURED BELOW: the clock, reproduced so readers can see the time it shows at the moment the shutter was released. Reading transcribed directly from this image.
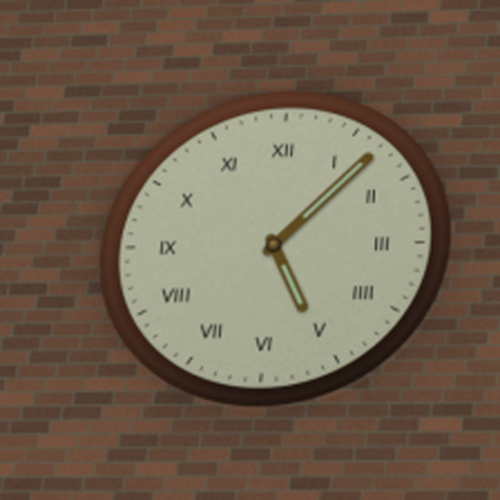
5:07
